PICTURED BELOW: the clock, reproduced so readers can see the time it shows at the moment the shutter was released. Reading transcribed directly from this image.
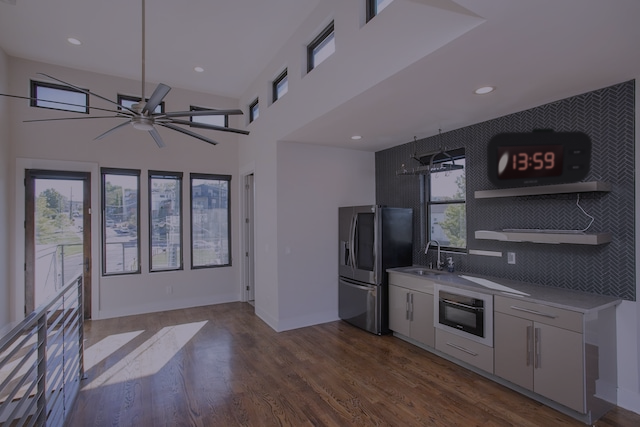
13:59
